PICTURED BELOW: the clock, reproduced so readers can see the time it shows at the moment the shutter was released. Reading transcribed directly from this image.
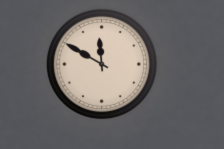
11:50
